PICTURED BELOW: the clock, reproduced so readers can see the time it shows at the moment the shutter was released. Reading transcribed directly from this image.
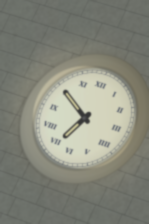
6:50
